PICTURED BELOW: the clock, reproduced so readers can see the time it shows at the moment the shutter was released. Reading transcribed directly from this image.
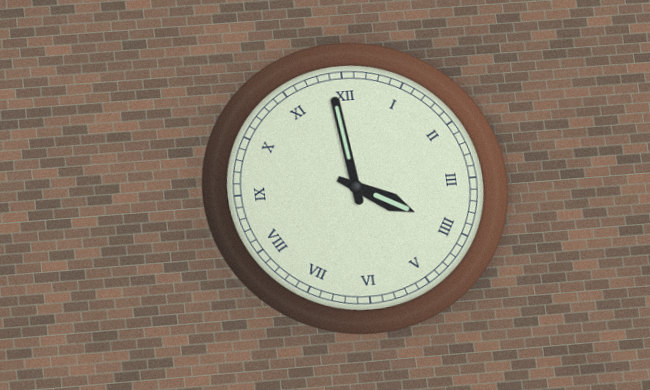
3:59
